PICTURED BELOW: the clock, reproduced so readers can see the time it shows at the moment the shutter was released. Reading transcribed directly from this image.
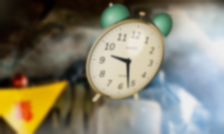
9:27
